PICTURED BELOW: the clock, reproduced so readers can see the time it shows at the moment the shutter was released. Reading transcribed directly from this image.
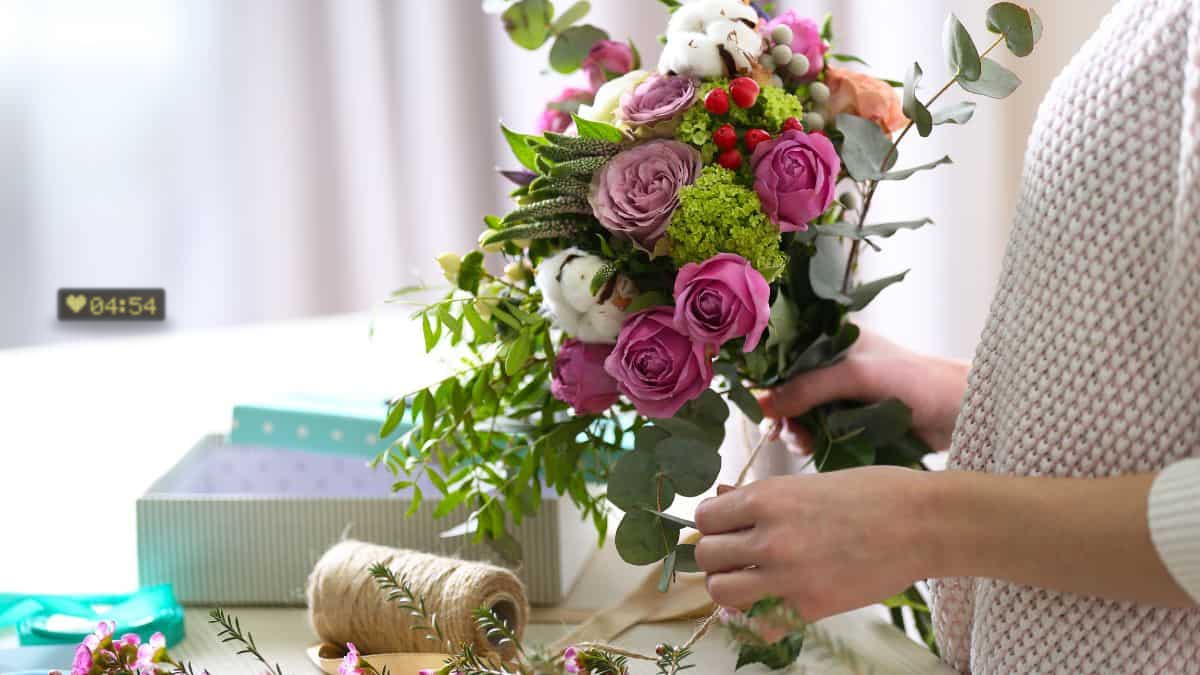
4:54
